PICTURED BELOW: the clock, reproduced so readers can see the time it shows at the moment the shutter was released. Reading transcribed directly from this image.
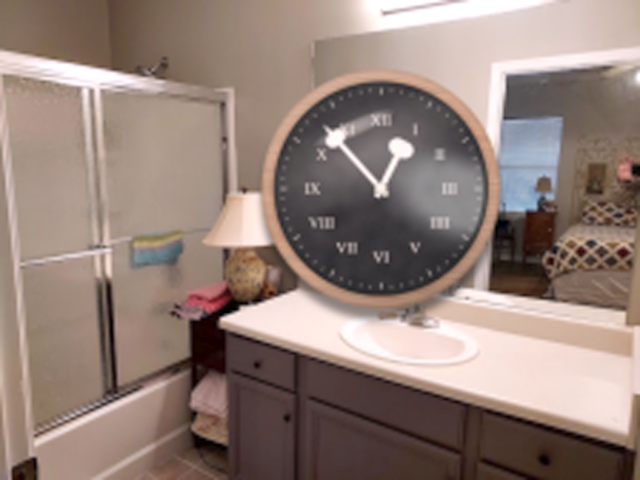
12:53
